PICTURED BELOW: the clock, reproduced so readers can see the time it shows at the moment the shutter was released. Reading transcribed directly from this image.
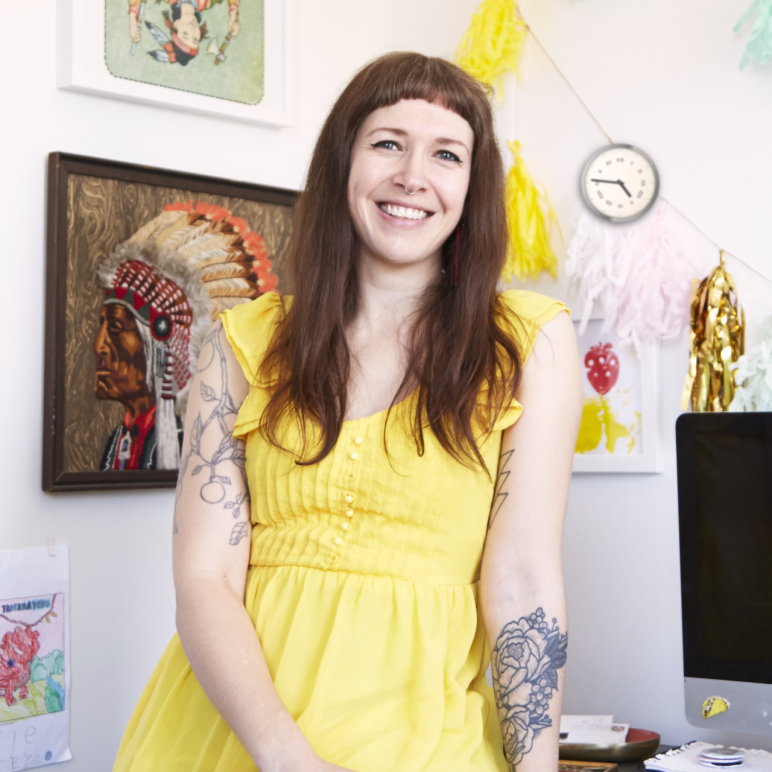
4:46
